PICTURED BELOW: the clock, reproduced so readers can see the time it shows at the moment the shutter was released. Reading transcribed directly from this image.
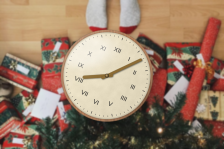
8:07
